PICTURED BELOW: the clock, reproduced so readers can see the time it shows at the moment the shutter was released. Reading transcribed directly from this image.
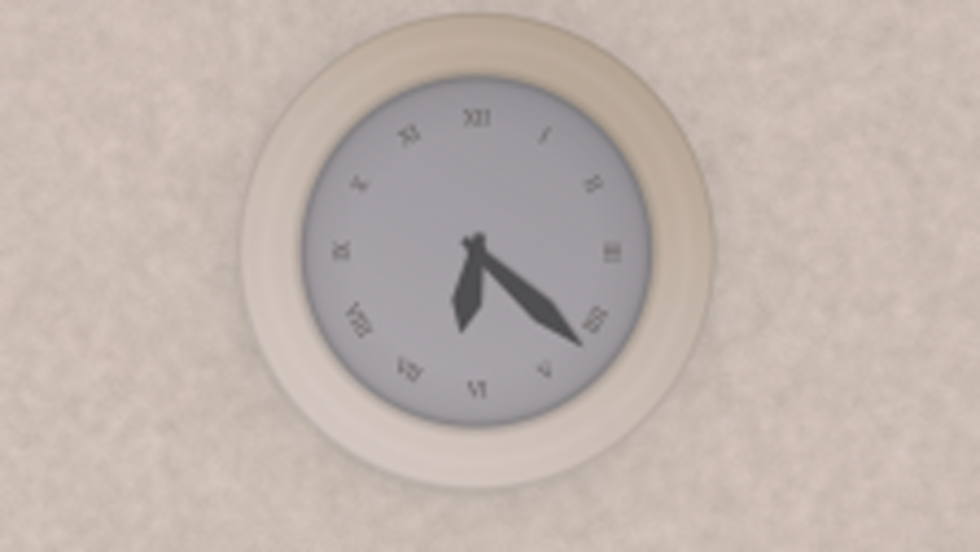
6:22
